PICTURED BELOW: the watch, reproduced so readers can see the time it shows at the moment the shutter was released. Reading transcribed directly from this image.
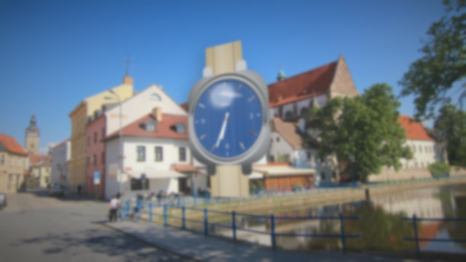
6:34
